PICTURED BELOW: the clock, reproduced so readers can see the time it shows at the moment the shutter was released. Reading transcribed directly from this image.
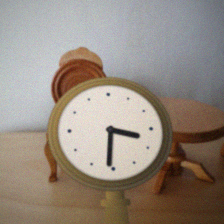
3:31
